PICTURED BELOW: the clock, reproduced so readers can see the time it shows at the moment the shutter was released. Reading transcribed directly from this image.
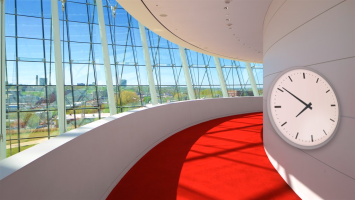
7:51
